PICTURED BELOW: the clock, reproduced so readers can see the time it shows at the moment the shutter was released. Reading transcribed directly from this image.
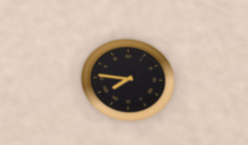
7:46
